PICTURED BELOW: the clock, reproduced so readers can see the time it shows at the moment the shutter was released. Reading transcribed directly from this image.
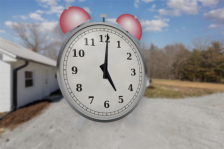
5:01
